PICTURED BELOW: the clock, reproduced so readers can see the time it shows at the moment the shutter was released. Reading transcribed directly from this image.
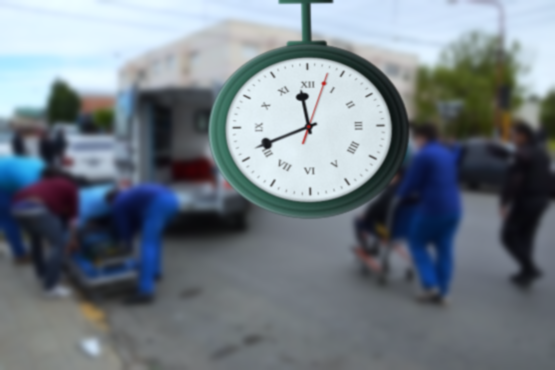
11:41:03
